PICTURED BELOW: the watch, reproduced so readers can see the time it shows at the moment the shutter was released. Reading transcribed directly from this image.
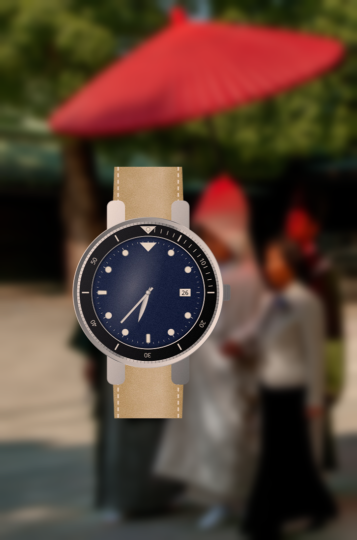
6:37
